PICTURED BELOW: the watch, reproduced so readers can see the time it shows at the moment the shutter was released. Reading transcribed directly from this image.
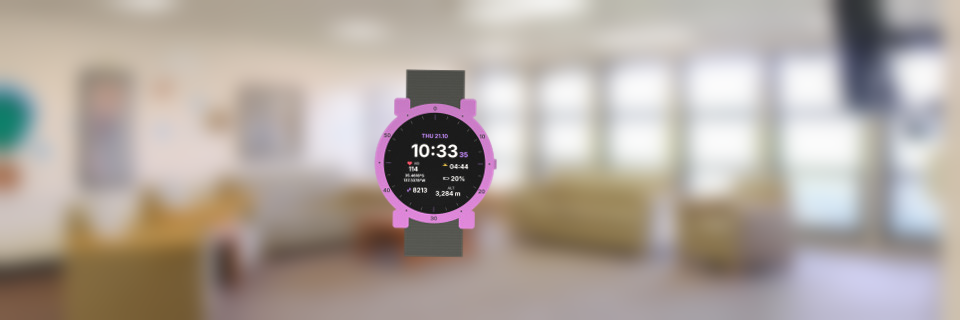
10:33
